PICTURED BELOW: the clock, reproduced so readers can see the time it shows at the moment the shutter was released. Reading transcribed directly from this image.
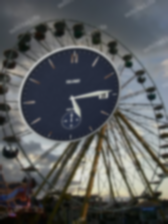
5:14
